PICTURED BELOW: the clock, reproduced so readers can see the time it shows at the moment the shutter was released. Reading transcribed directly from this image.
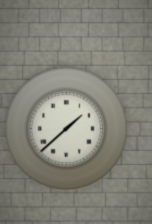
1:38
